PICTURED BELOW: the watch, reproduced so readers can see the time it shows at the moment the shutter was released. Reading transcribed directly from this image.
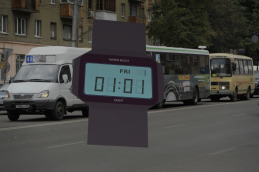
1:01
